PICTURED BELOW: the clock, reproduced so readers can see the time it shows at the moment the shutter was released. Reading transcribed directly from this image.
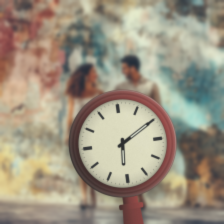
6:10
